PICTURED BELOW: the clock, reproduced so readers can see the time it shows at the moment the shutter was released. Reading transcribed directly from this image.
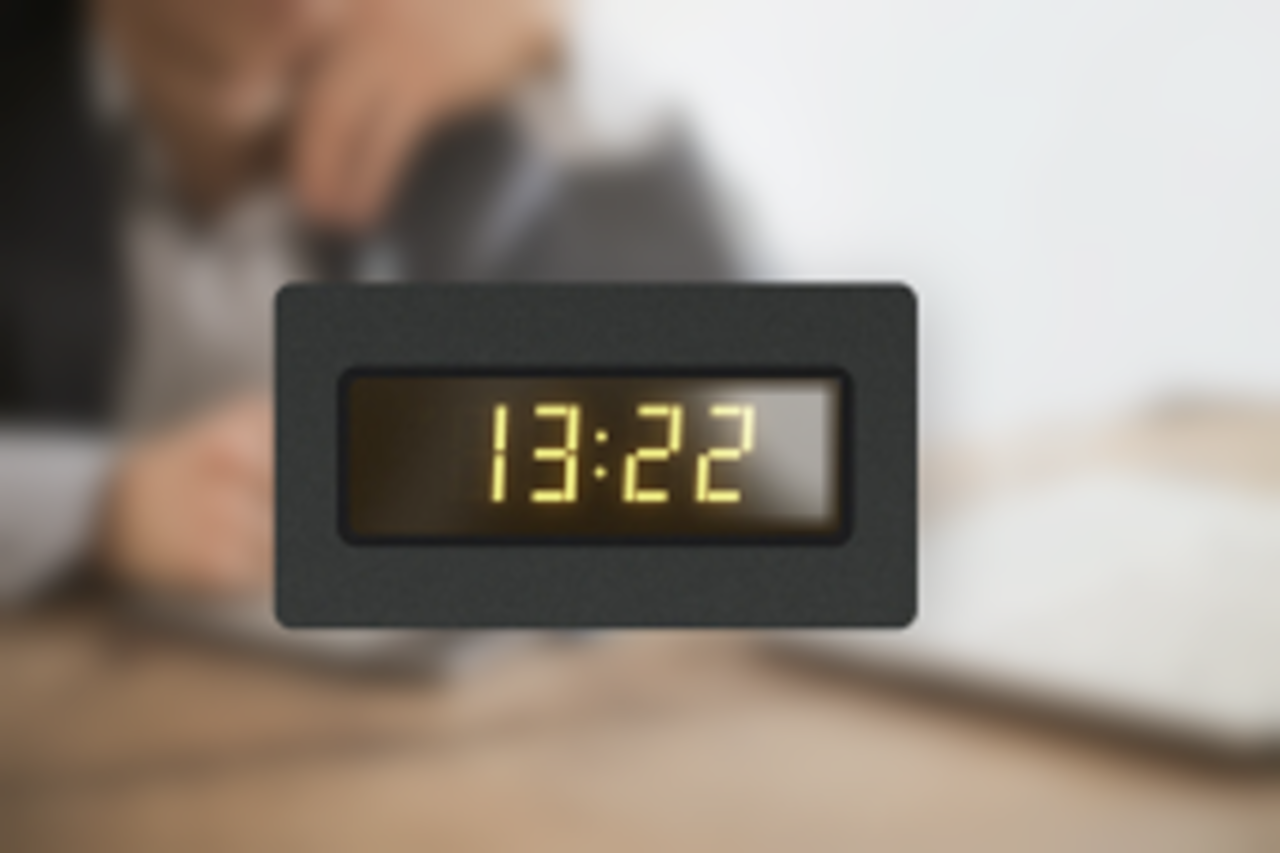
13:22
